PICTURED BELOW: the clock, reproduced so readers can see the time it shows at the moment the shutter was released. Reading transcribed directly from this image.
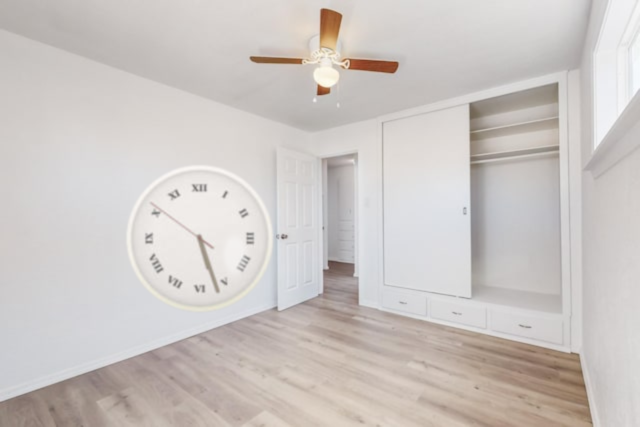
5:26:51
